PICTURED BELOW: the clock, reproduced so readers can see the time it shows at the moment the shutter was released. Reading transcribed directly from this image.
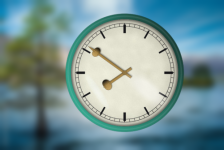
7:51
